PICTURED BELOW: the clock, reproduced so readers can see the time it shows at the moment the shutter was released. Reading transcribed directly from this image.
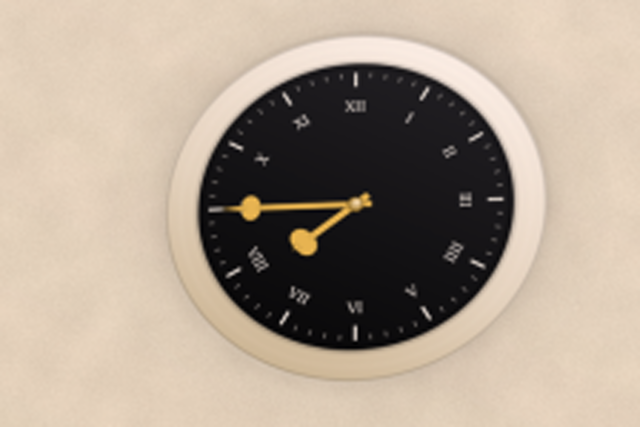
7:45
